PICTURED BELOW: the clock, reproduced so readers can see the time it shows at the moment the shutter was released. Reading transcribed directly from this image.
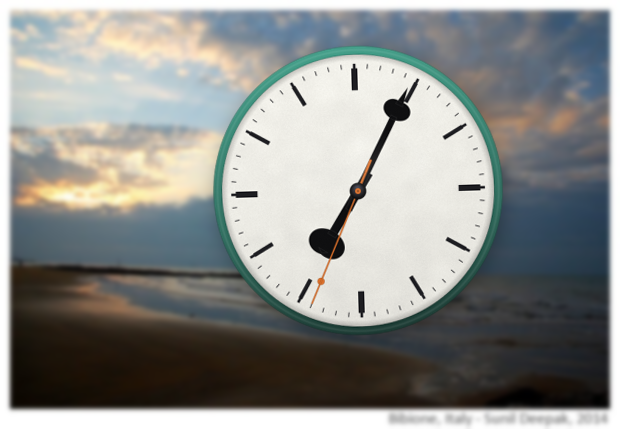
7:04:34
